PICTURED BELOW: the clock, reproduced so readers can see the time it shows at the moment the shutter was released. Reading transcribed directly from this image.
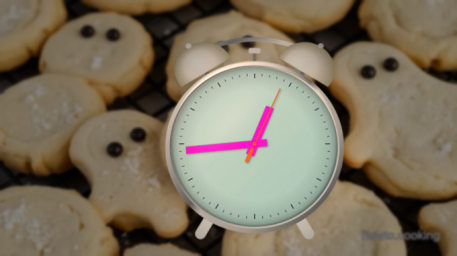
12:44:04
